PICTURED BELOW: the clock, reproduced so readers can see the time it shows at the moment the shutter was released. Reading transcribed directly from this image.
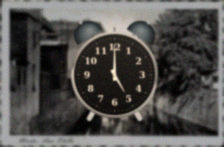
5:00
